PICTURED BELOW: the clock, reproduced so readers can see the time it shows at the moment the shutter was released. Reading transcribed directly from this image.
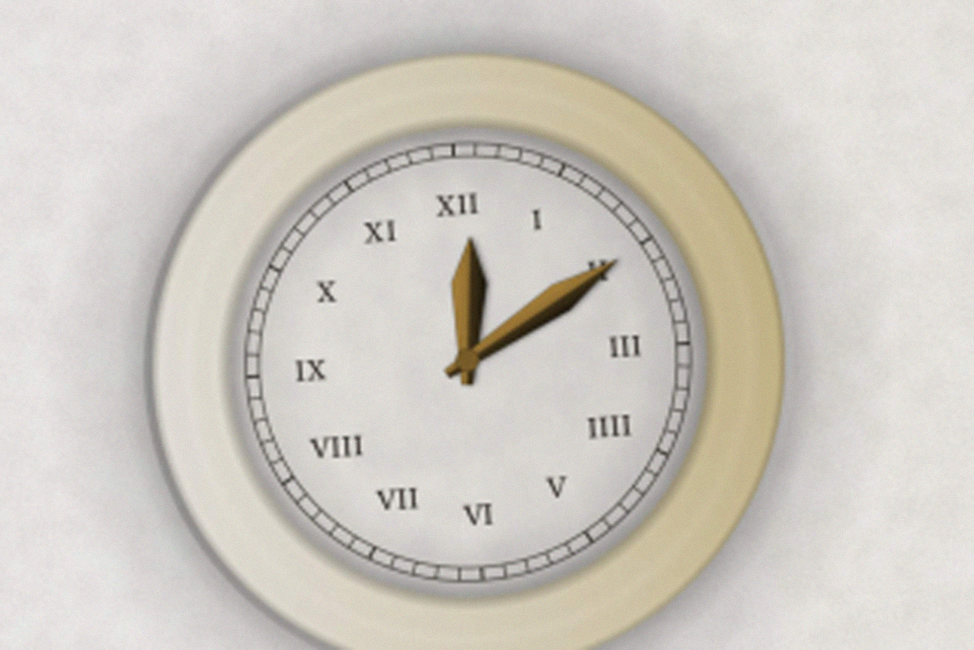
12:10
